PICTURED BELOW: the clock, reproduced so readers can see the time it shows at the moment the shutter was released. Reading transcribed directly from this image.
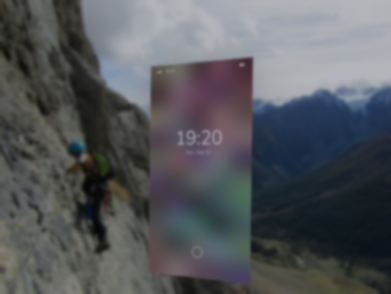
19:20
